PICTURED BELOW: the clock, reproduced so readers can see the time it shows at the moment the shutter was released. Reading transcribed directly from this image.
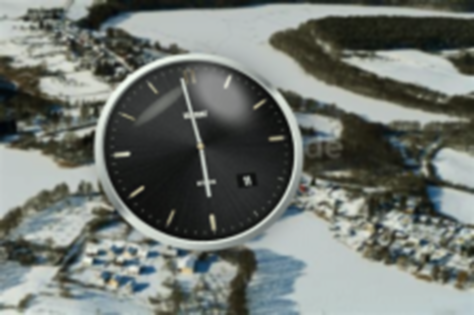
5:59
